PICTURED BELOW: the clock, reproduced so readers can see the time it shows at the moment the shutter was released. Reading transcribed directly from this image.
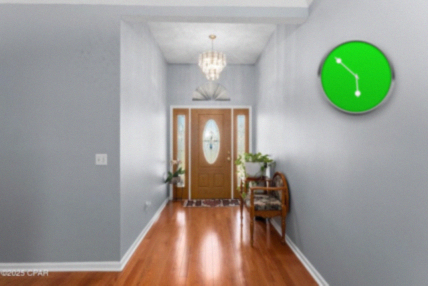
5:52
